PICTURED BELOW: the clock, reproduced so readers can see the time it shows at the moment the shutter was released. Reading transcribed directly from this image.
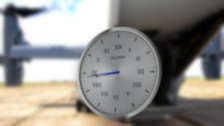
8:44
